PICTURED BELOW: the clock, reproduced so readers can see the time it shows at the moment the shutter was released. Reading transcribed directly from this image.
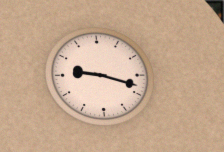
9:18
